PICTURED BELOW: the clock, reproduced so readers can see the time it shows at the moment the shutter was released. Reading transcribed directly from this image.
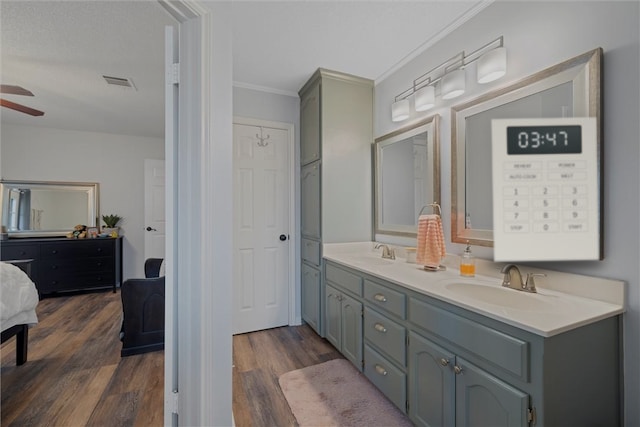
3:47
